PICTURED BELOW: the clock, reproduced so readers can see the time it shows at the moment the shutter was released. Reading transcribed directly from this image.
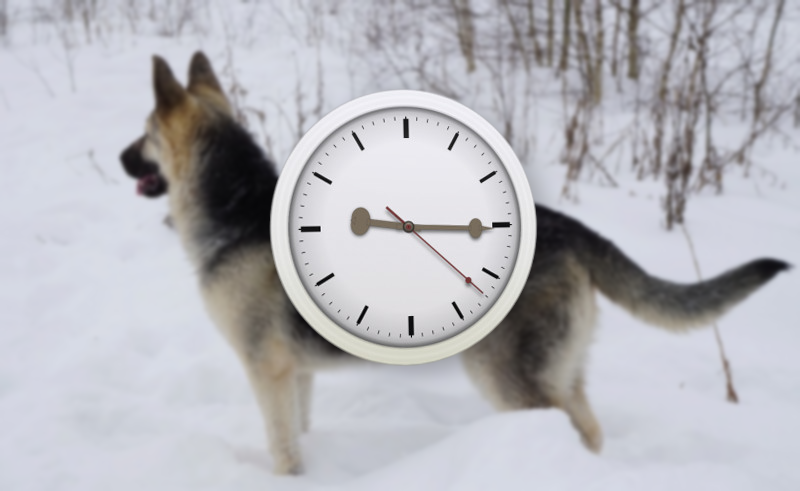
9:15:22
